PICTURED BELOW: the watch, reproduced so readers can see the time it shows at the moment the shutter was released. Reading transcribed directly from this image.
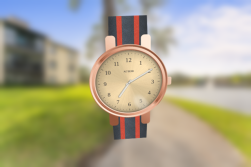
7:10
